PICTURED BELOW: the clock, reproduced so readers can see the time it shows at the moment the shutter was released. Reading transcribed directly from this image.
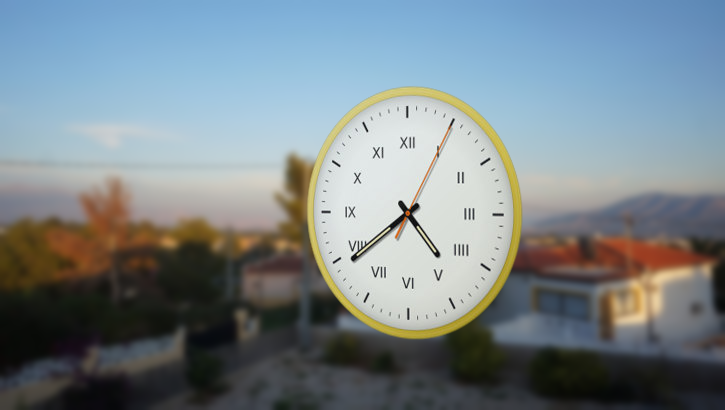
4:39:05
